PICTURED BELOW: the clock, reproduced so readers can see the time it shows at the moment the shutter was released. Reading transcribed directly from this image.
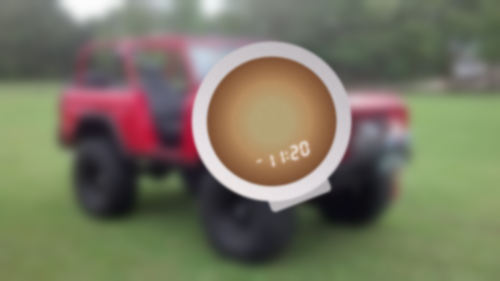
11:20
